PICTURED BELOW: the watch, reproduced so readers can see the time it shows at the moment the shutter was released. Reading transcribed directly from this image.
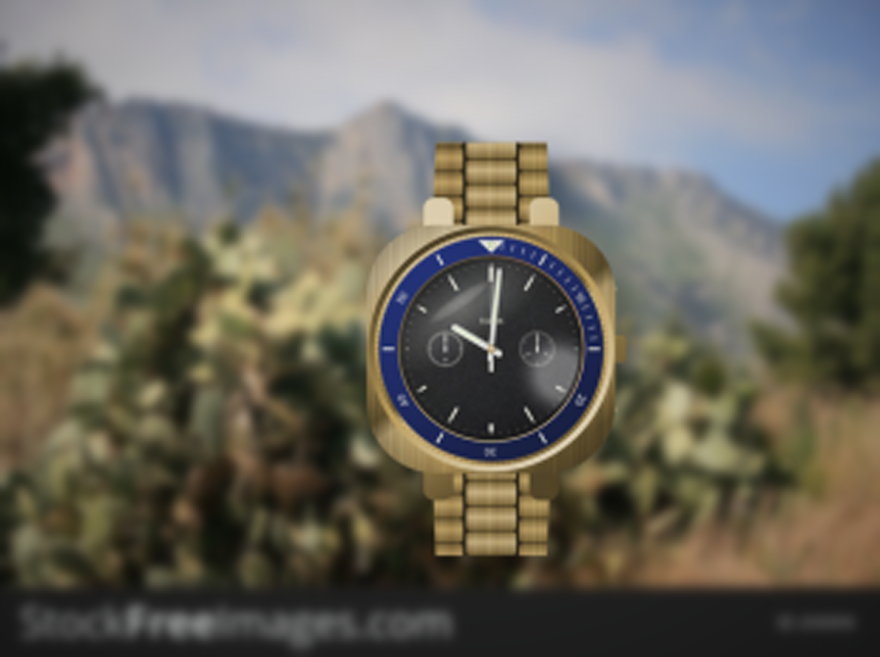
10:01
